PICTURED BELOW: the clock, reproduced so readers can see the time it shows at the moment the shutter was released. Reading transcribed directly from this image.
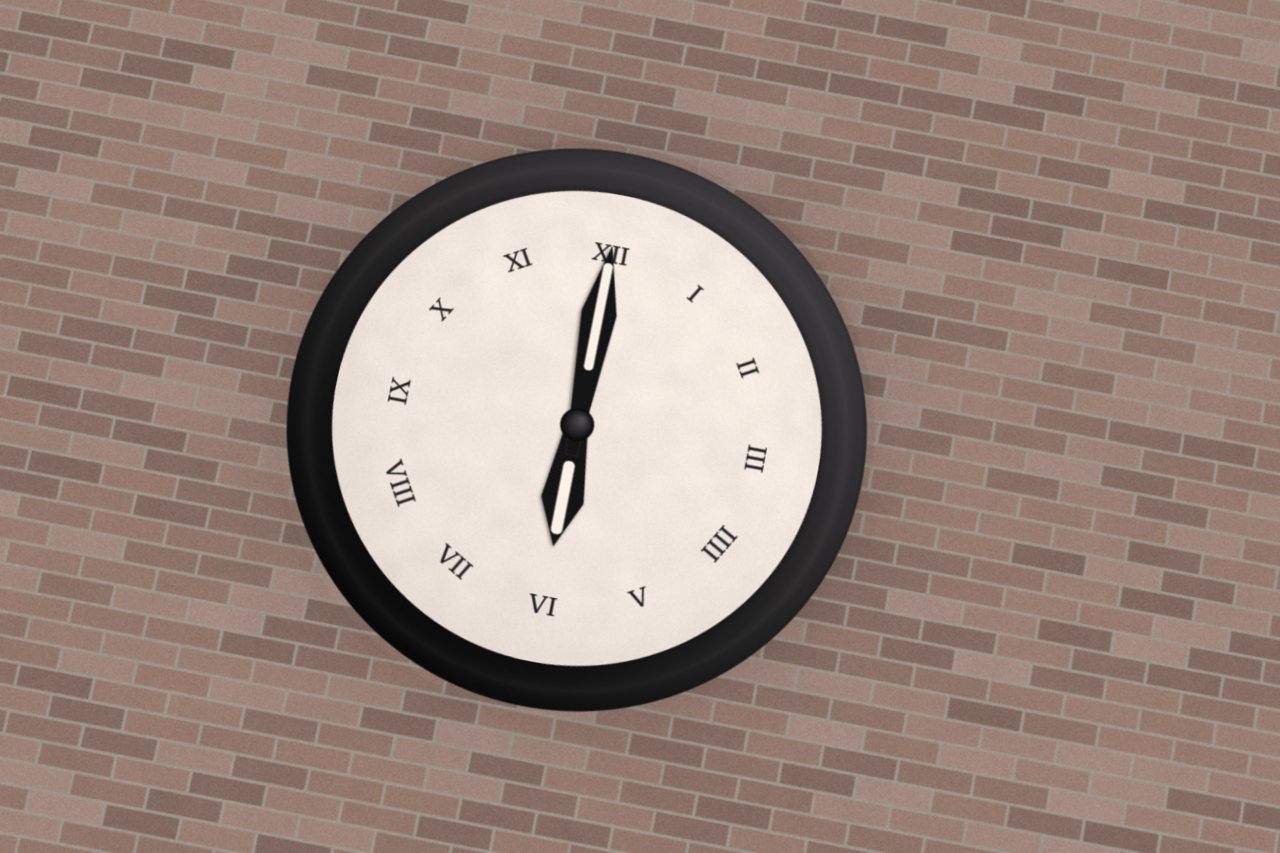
6:00
